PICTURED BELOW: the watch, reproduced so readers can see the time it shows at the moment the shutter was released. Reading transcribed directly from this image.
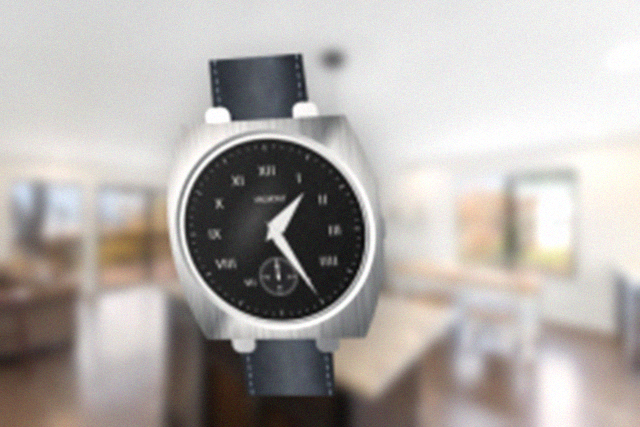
1:25
